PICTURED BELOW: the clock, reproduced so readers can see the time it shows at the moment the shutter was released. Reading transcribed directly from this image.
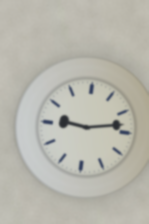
9:13
